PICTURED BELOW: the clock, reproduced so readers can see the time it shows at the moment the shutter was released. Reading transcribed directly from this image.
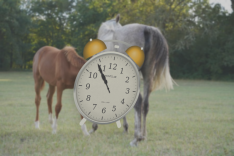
10:54
